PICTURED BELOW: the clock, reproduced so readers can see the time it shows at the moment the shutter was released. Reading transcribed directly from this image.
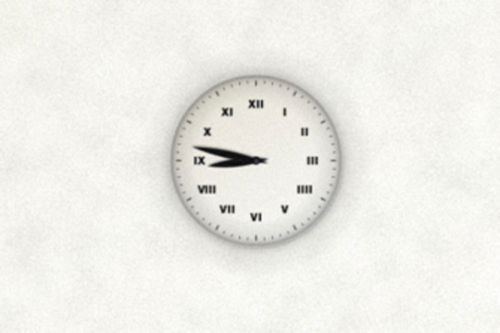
8:47
